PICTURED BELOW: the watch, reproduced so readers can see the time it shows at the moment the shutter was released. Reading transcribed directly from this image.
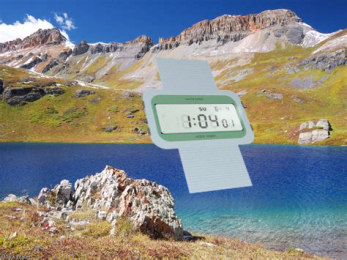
1:04:01
